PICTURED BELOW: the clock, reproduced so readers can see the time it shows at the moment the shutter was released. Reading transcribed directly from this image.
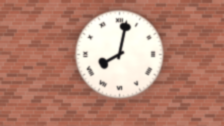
8:02
